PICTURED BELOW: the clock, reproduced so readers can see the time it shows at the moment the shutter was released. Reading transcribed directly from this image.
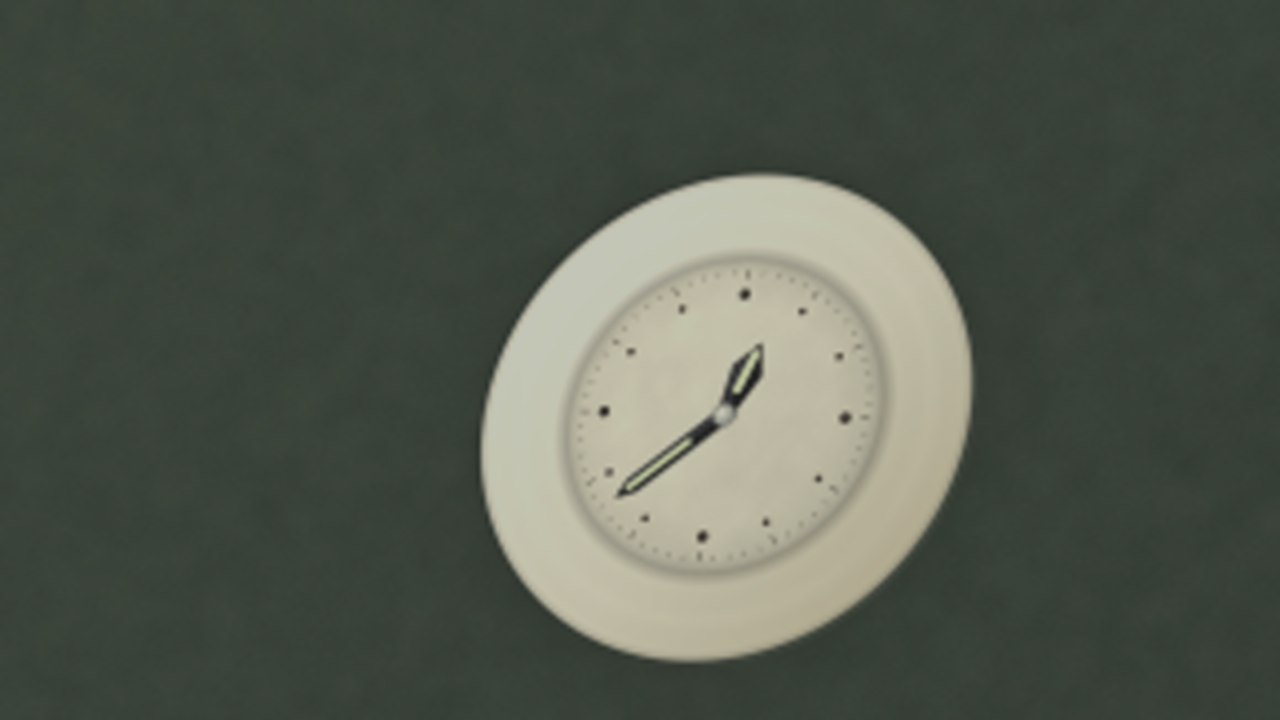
12:38
